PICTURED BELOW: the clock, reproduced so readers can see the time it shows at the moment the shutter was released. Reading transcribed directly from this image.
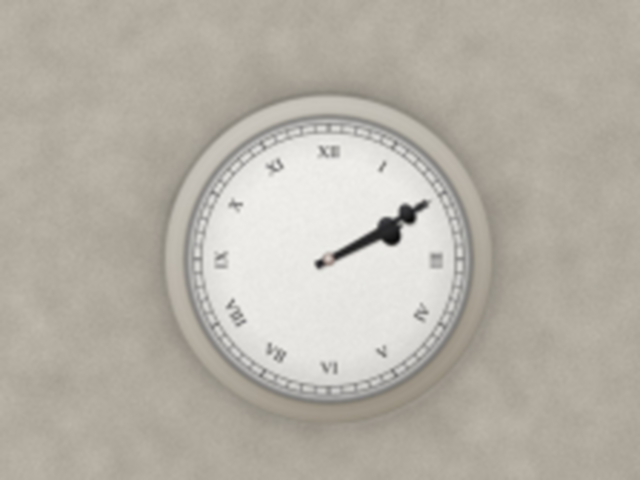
2:10
